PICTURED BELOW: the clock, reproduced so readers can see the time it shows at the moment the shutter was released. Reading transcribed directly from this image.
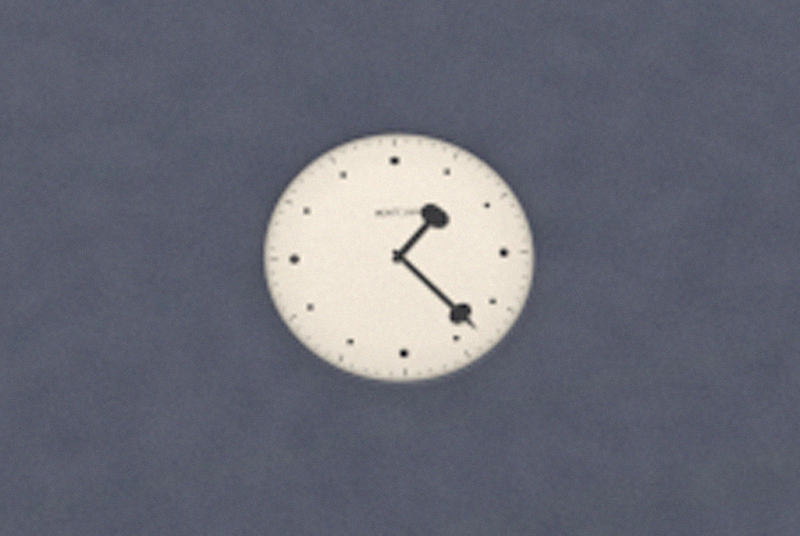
1:23
